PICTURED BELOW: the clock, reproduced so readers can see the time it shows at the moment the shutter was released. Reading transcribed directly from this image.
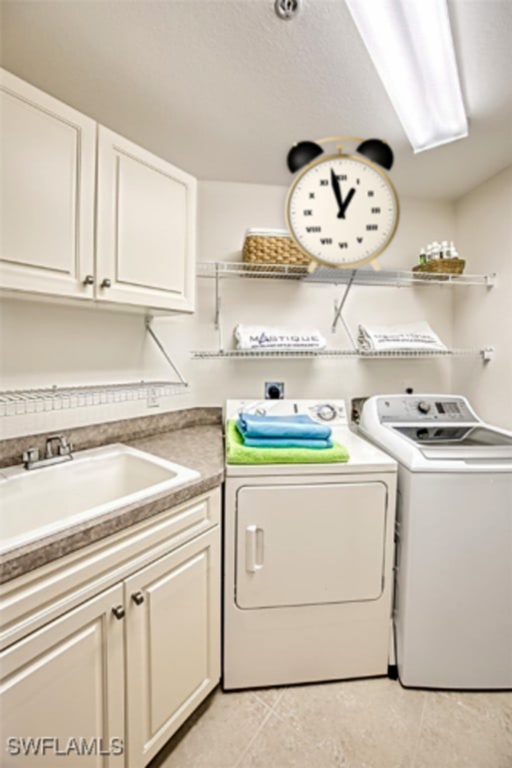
12:58
